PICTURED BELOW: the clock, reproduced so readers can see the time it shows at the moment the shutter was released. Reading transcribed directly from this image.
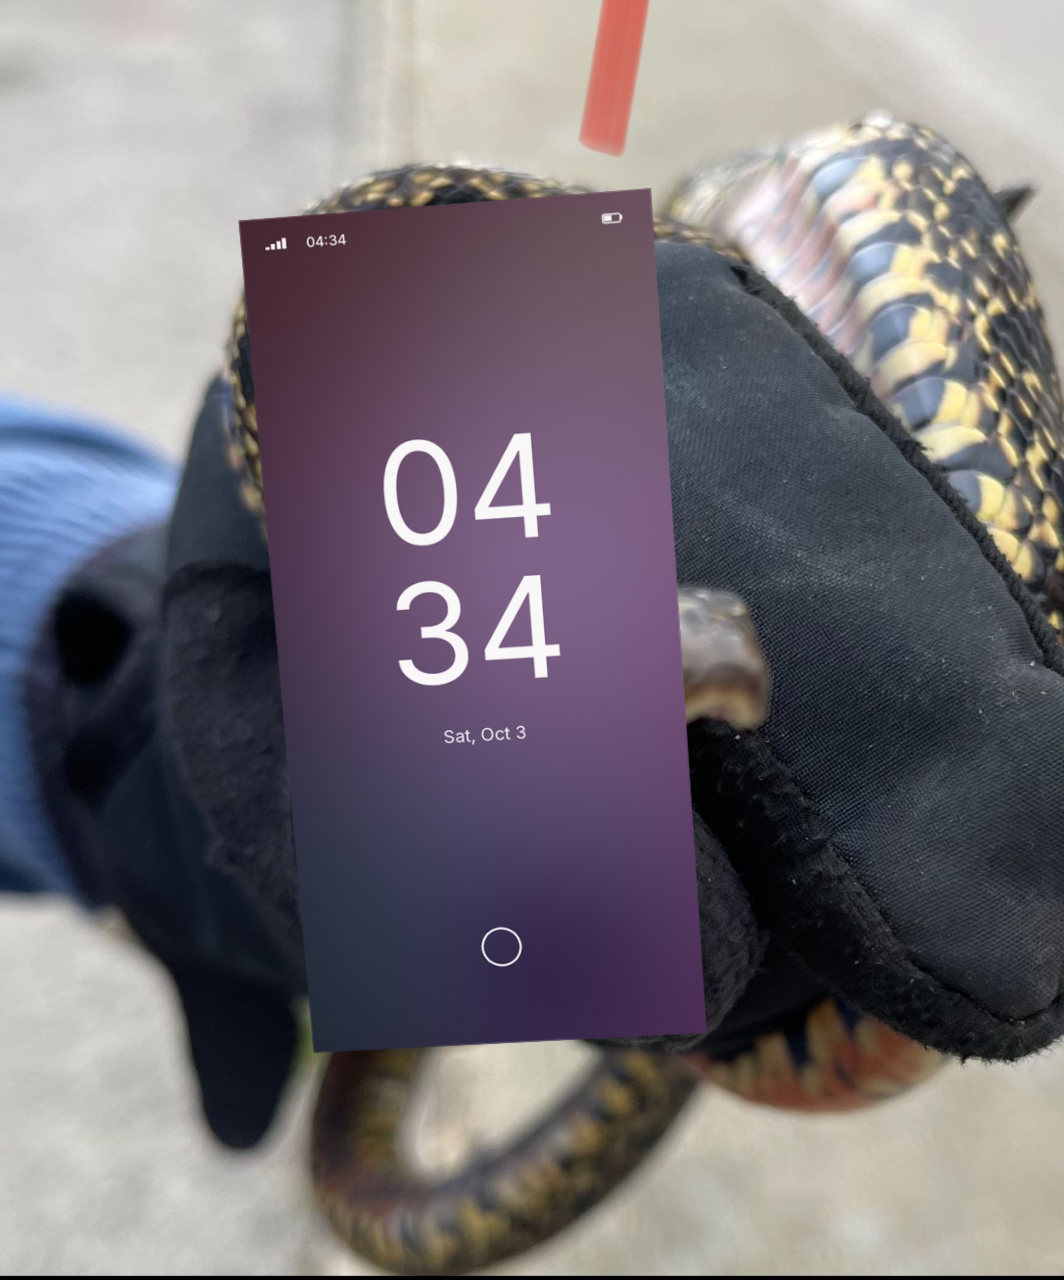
4:34
